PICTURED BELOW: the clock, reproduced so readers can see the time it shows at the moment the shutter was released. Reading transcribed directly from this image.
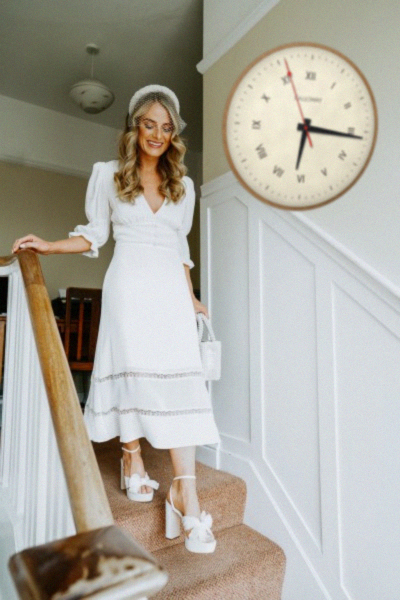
6:15:56
